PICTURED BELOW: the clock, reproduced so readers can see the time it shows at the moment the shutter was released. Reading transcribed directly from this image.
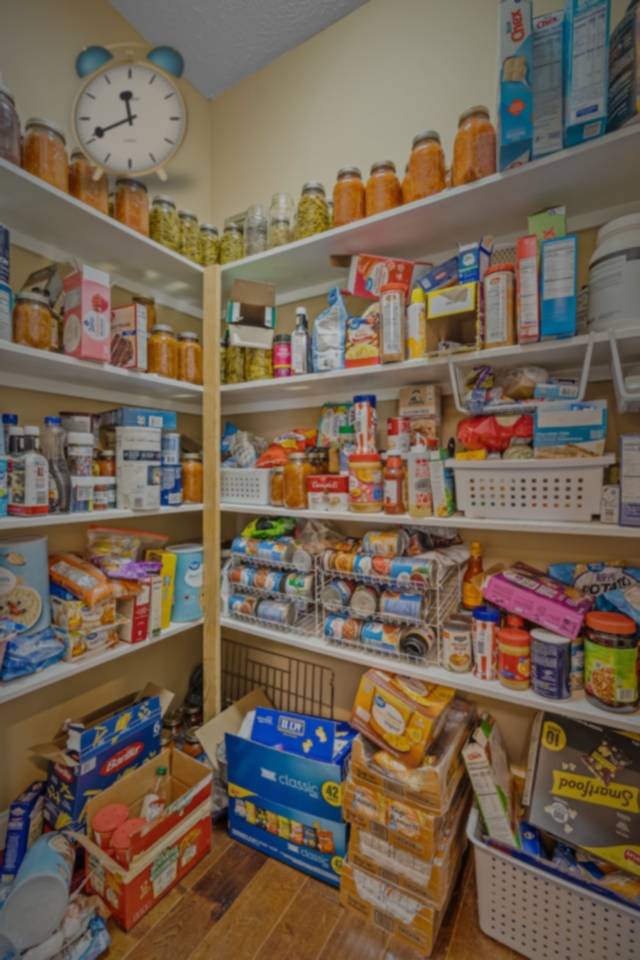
11:41
